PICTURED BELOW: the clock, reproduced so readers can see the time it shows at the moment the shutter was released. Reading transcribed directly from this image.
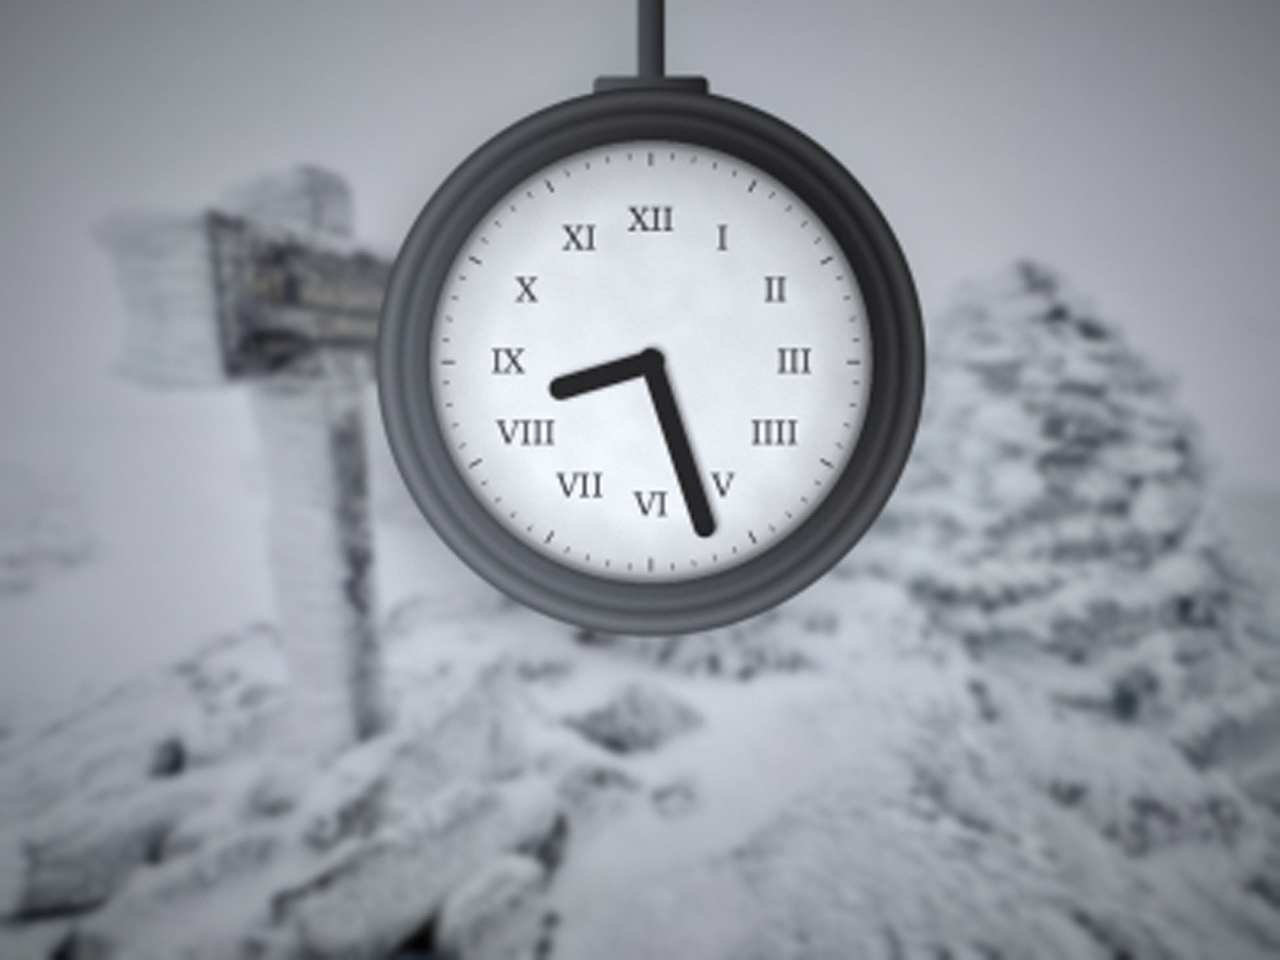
8:27
